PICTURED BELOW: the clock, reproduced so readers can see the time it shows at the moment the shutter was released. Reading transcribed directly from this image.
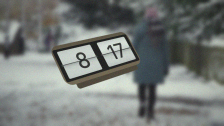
8:17
